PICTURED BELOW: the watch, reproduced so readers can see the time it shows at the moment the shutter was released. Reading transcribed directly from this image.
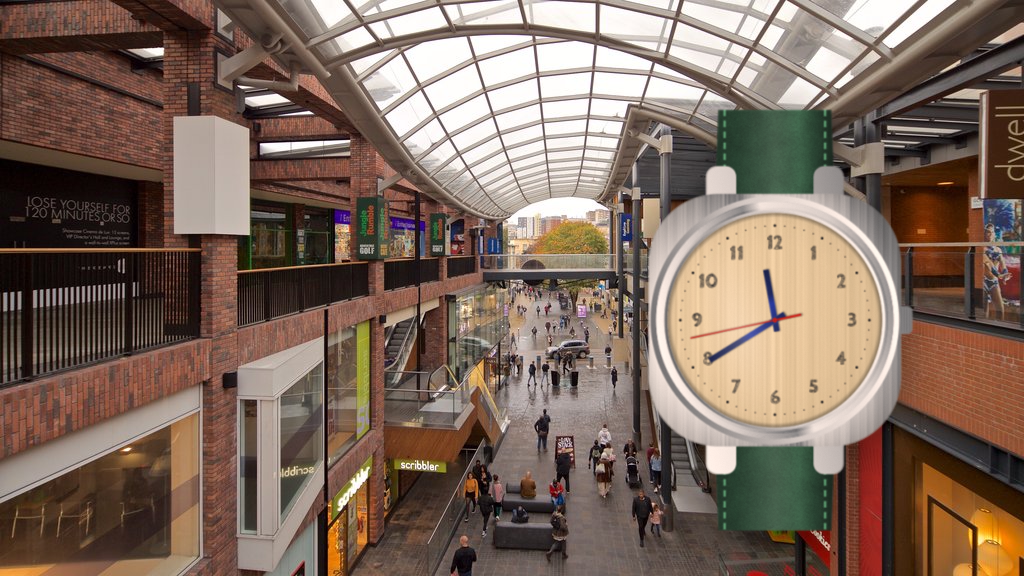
11:39:43
